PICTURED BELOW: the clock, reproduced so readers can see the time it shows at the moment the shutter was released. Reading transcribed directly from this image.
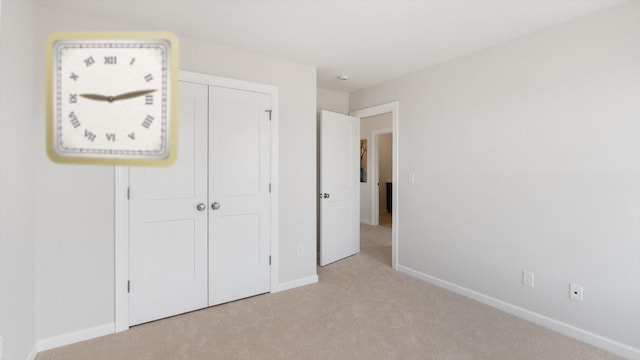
9:13
